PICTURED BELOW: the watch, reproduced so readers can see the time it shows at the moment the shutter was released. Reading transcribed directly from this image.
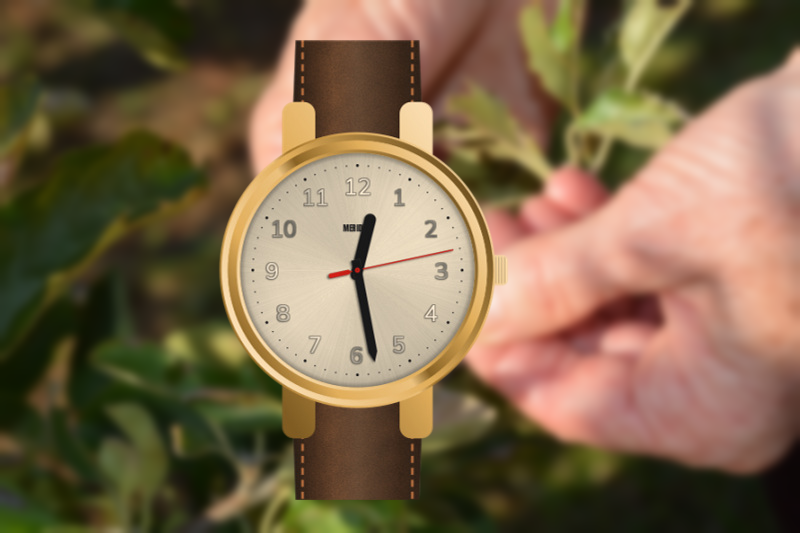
12:28:13
